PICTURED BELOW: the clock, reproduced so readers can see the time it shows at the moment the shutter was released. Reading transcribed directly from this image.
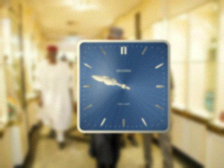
9:48
